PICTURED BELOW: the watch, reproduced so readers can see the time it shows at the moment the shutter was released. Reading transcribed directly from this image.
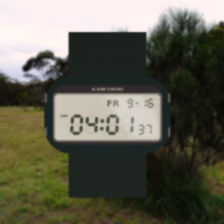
4:01:37
